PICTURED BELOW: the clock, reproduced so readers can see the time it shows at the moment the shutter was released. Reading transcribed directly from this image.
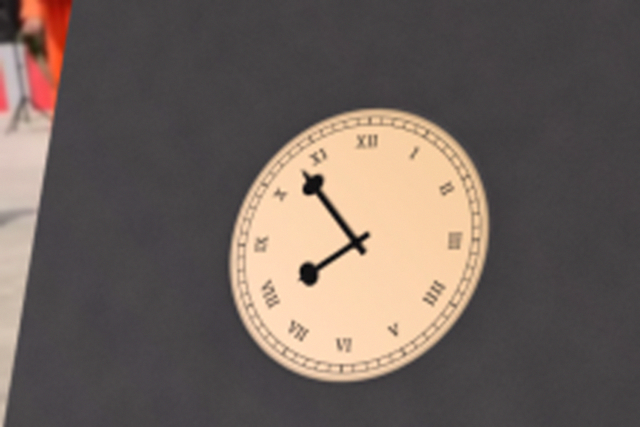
7:53
